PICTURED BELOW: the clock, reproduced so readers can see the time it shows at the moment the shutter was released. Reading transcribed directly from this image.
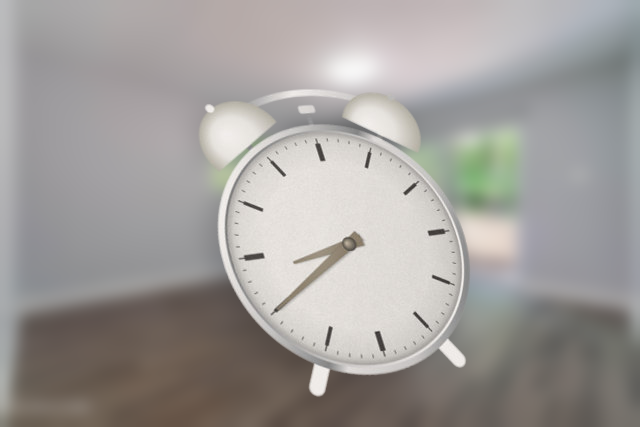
8:40
